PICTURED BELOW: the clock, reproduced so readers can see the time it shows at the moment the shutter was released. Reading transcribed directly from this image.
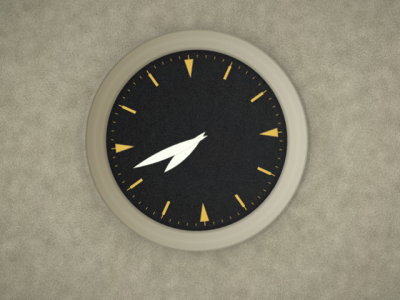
7:42
